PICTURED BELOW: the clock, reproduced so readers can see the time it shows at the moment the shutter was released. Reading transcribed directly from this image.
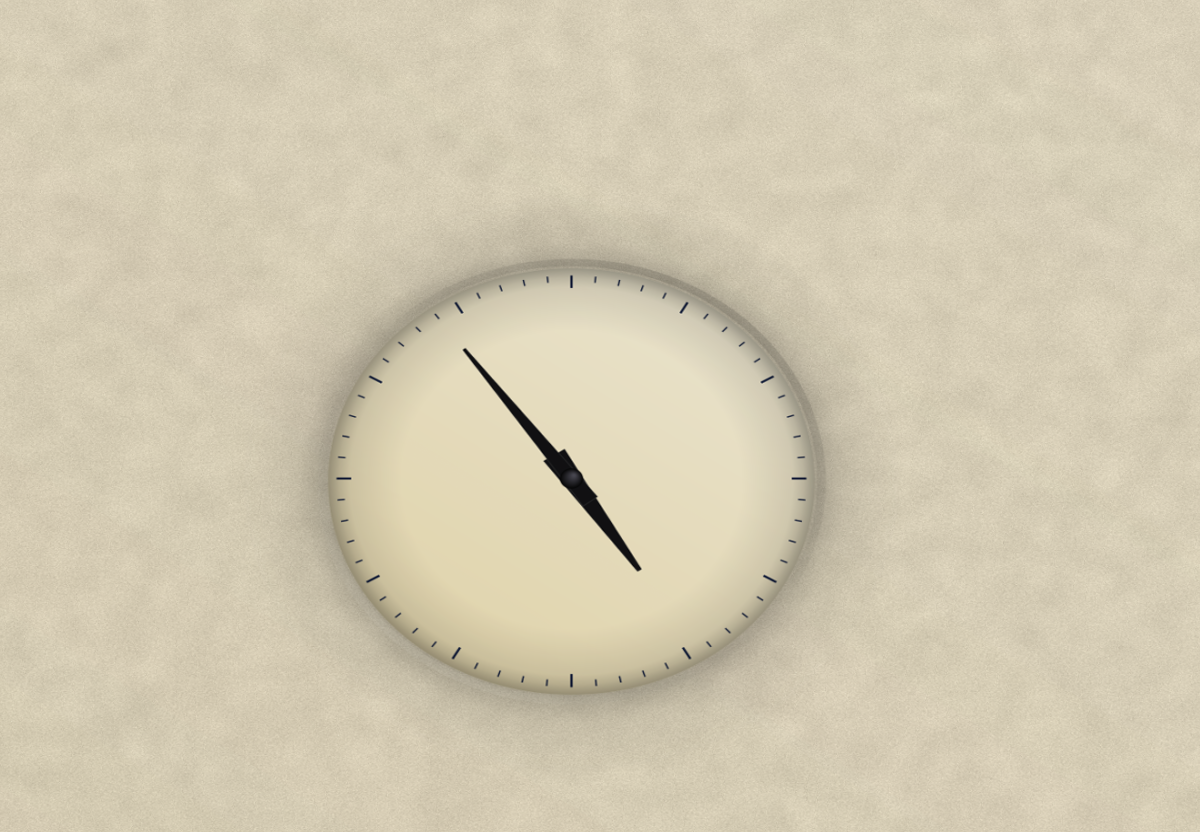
4:54
